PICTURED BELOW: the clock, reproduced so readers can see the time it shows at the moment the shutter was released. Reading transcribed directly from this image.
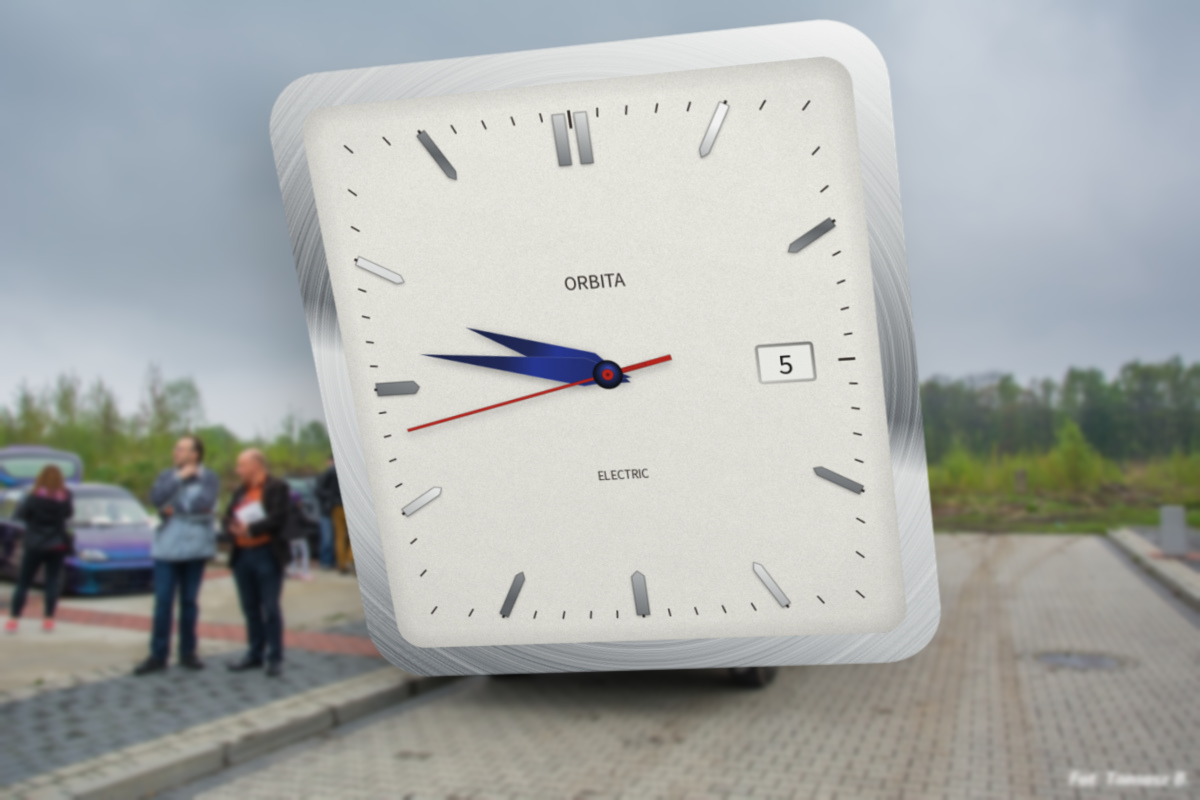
9:46:43
